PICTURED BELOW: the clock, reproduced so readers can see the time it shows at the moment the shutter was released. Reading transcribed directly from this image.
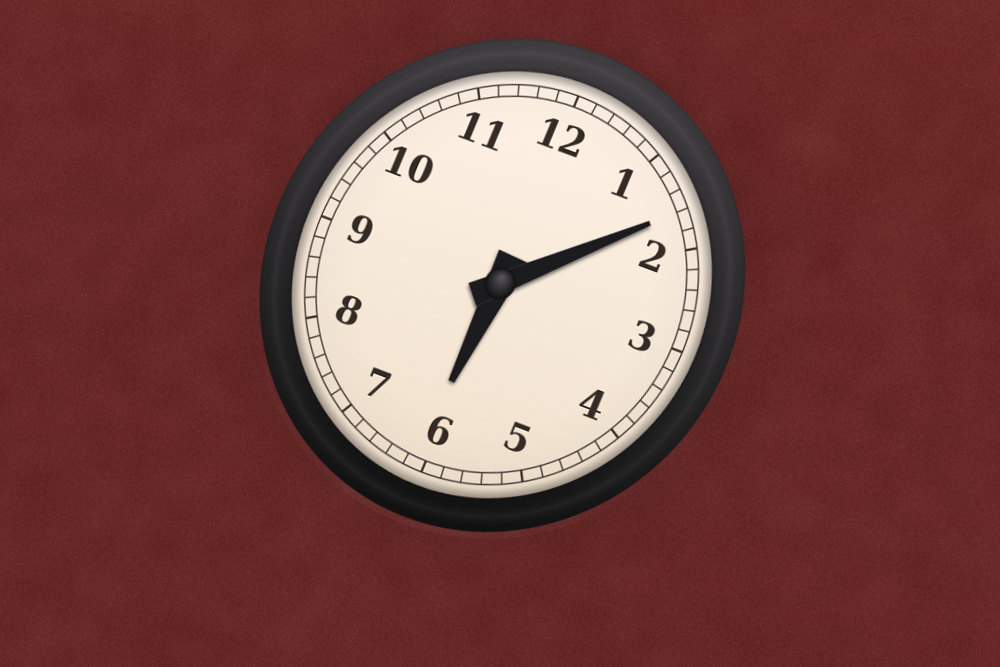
6:08
